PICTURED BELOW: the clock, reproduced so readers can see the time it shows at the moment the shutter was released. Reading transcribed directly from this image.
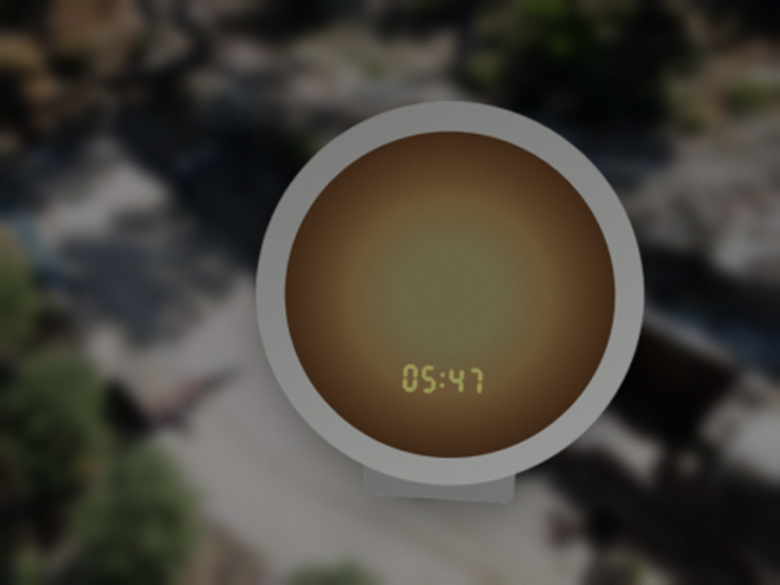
5:47
